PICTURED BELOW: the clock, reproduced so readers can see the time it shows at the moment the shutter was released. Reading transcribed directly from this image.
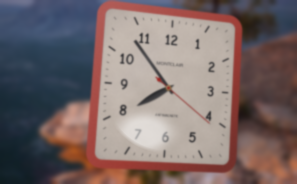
7:53:21
